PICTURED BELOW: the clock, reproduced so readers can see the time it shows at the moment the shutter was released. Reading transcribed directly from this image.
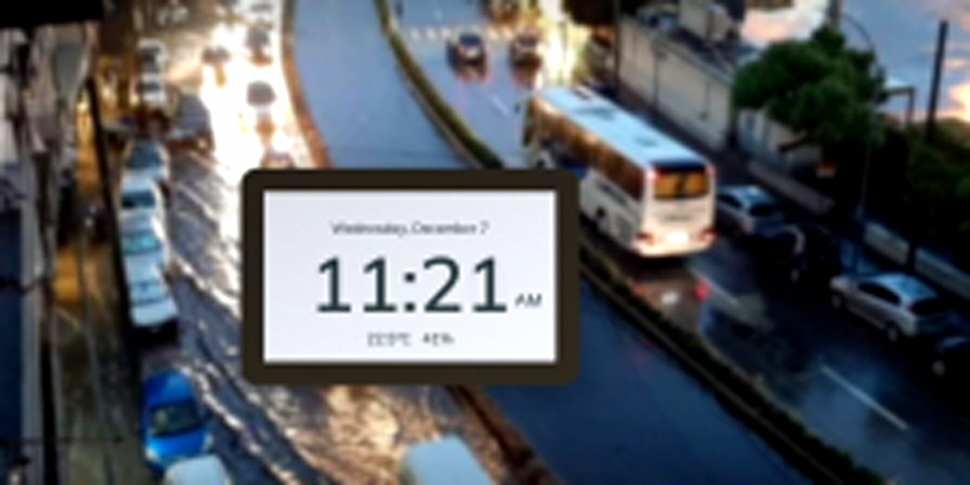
11:21
